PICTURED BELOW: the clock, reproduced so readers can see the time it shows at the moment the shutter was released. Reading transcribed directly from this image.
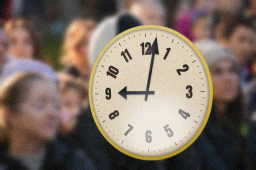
9:02
